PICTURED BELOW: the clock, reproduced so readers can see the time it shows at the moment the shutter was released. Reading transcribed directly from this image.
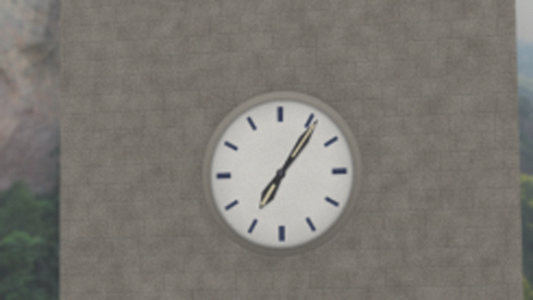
7:06
